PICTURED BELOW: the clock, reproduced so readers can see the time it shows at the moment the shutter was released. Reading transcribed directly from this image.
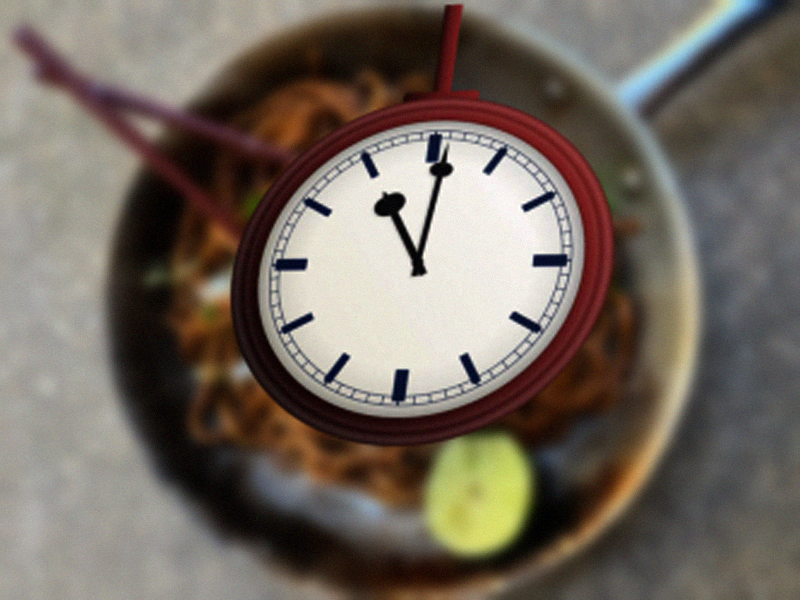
11:01
